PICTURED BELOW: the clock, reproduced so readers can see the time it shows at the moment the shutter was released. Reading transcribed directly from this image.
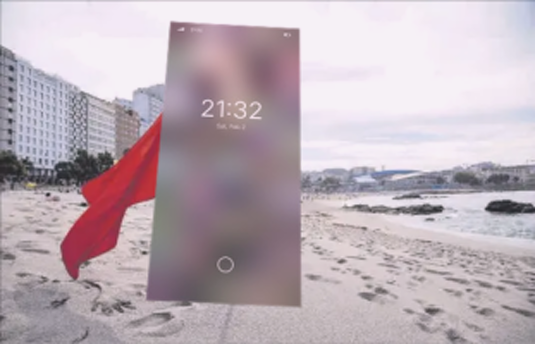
21:32
